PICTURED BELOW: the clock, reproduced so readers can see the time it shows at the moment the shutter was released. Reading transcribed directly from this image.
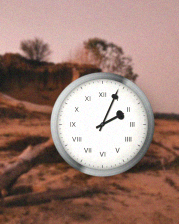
2:04
